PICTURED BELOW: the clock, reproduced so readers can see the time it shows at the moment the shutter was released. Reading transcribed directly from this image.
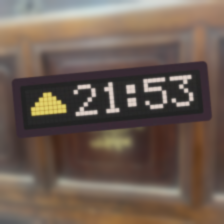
21:53
